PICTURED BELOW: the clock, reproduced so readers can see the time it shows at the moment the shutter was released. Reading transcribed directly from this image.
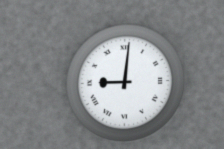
9:01
